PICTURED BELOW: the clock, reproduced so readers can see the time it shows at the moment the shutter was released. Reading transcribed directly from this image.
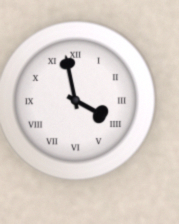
3:58
